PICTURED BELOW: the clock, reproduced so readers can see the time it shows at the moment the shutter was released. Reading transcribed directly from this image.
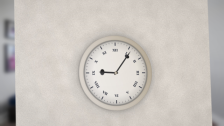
9:06
